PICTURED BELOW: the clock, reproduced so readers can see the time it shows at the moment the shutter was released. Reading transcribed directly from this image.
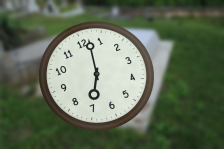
7:02
